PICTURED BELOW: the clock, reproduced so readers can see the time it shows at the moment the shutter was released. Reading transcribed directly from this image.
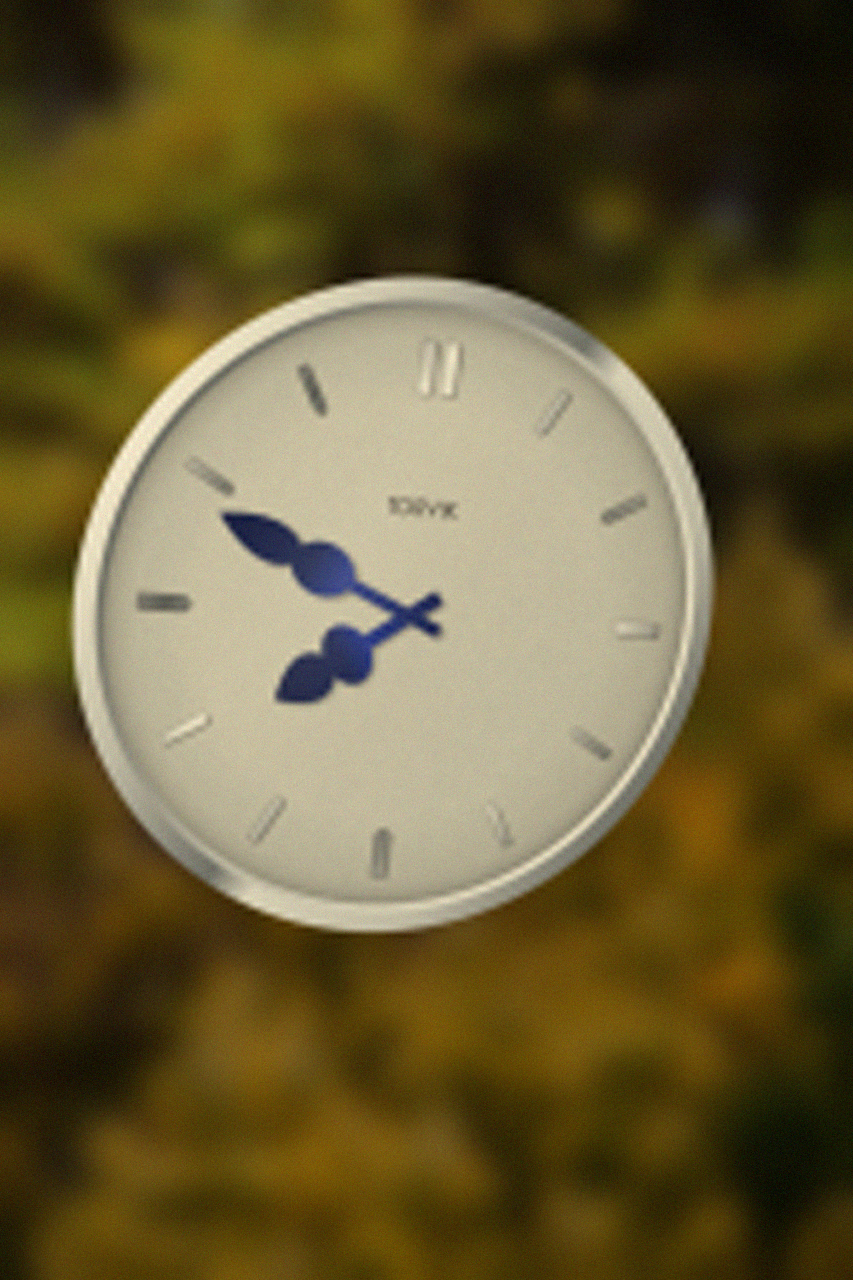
7:49
